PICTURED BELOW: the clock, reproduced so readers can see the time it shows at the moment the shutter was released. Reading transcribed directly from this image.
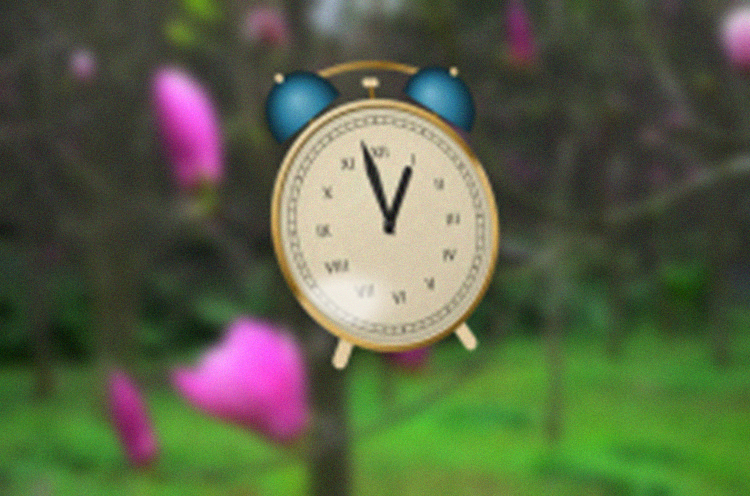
12:58
